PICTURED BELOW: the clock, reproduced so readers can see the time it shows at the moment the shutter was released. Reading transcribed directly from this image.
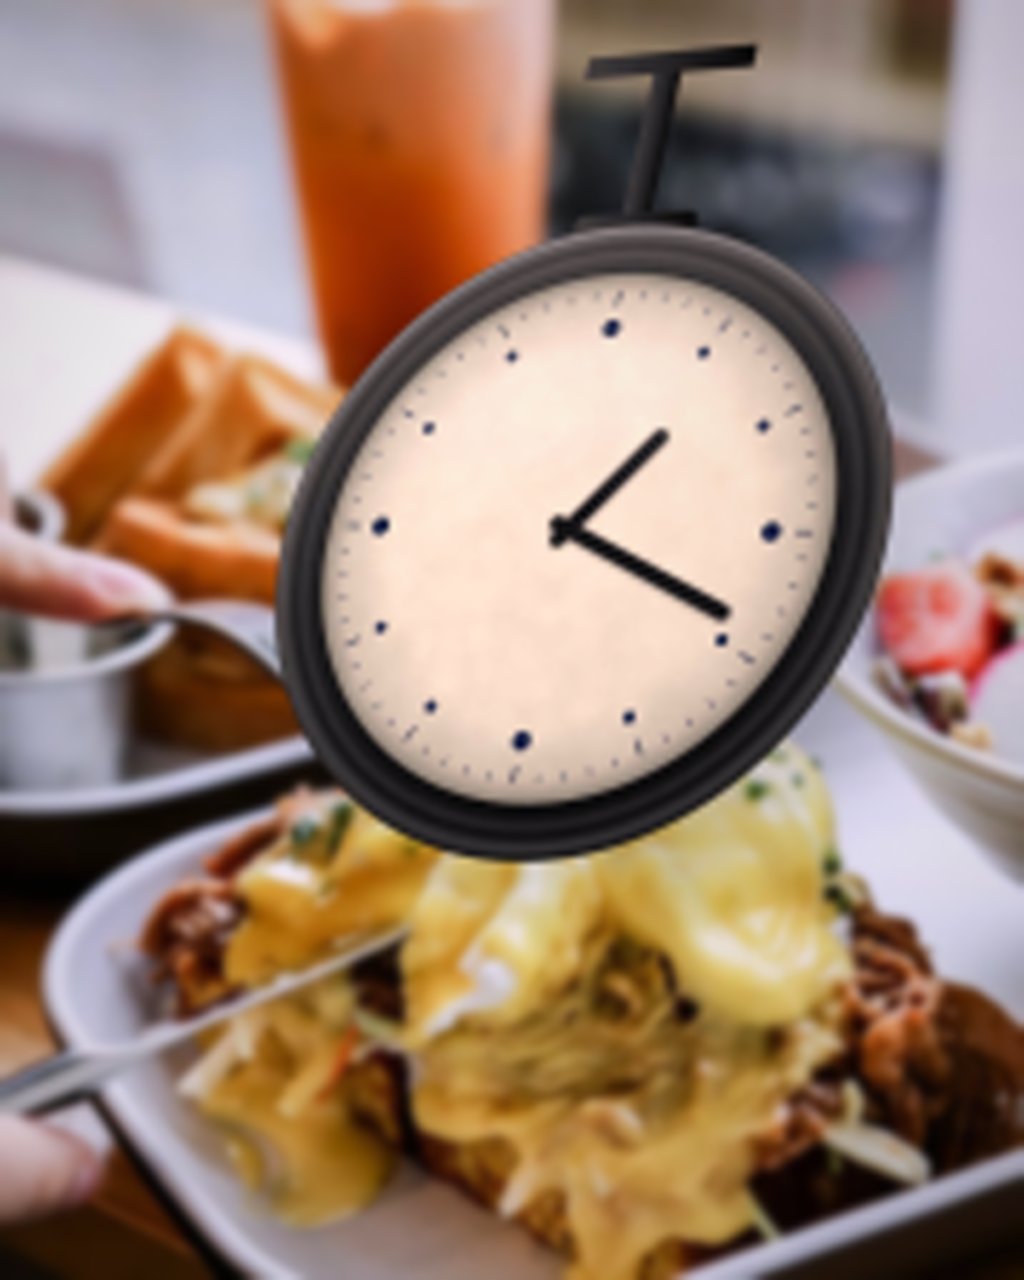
1:19
